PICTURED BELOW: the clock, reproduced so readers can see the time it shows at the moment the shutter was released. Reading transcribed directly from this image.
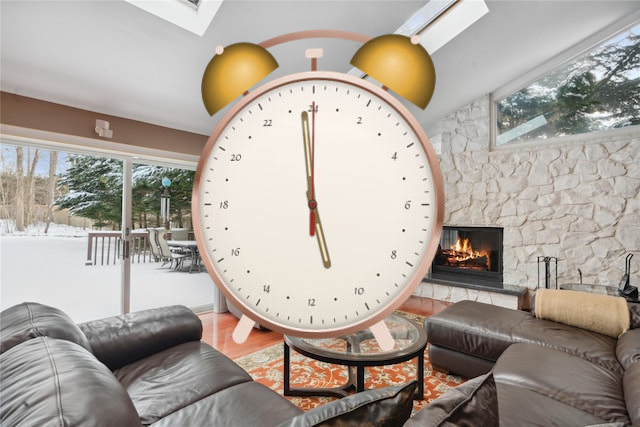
10:59:00
